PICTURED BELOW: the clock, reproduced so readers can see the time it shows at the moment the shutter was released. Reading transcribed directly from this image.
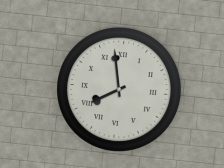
7:58
